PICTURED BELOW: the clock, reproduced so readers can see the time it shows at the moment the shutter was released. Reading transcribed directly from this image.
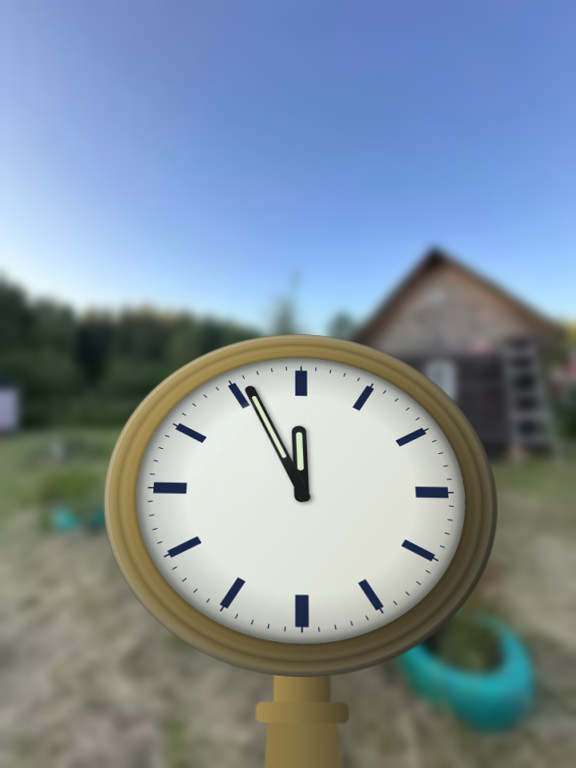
11:56
